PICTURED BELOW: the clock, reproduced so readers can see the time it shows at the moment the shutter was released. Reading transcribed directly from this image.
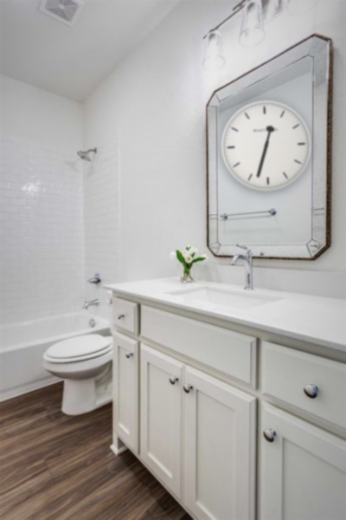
12:33
